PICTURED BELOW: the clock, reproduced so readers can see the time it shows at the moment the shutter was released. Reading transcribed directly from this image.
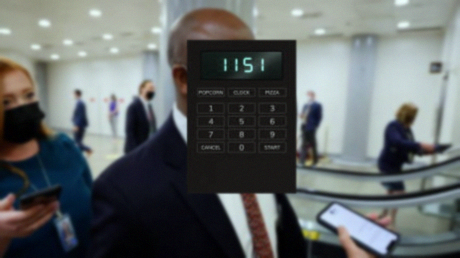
11:51
